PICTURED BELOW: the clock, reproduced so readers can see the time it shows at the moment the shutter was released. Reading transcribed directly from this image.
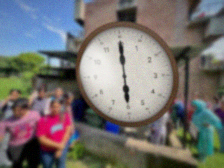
6:00
